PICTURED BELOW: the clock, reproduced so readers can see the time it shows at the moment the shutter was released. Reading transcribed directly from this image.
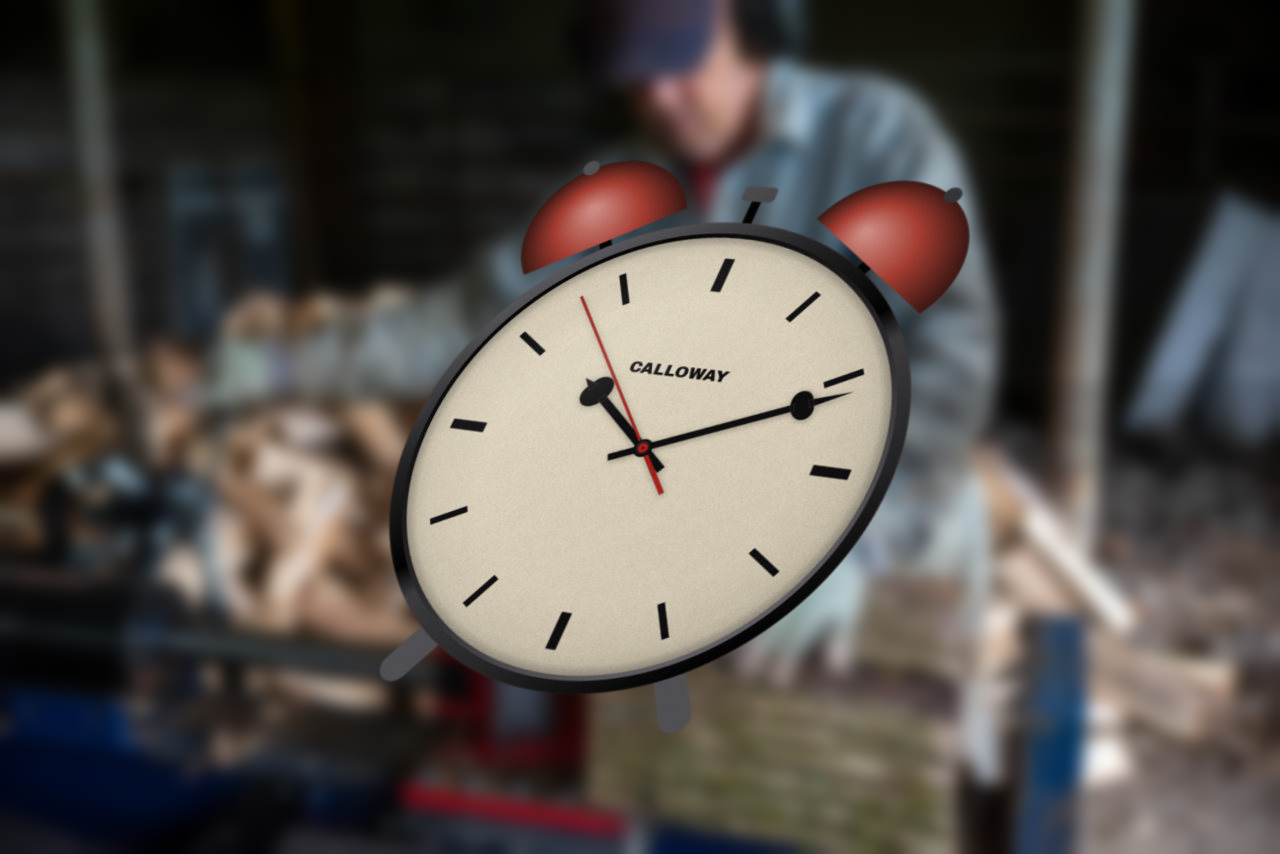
10:10:53
